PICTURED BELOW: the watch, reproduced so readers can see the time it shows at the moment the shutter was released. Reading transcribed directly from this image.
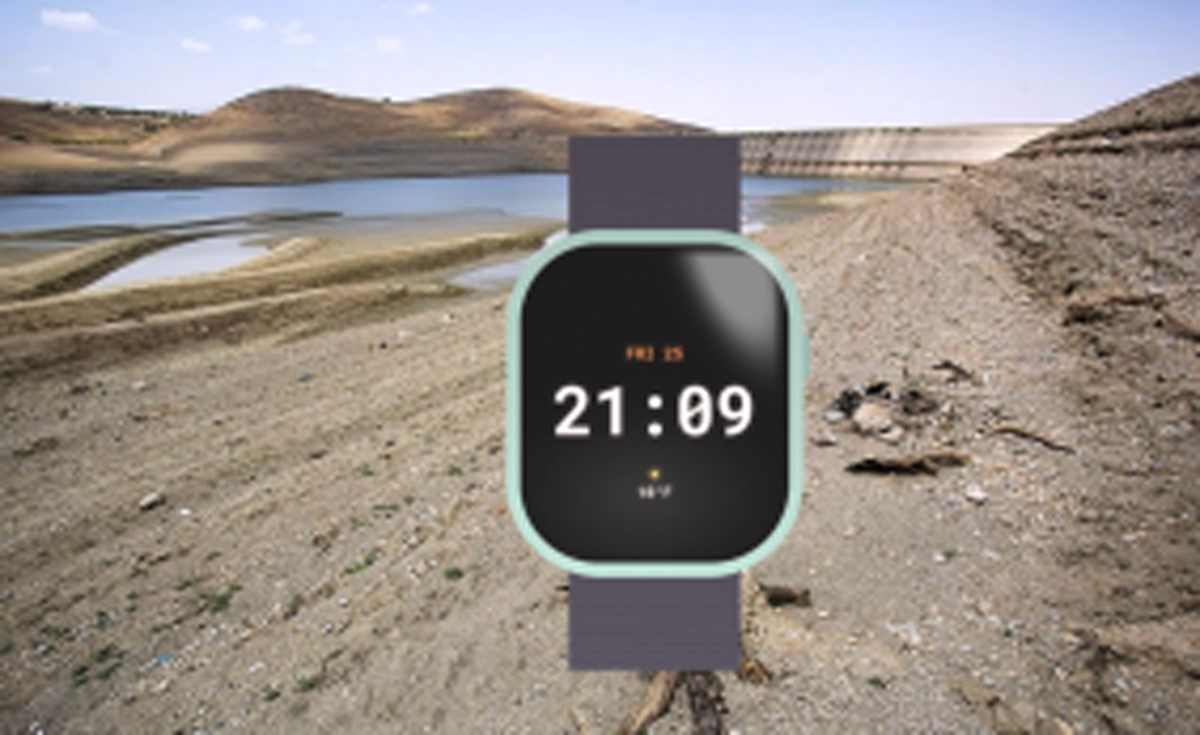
21:09
